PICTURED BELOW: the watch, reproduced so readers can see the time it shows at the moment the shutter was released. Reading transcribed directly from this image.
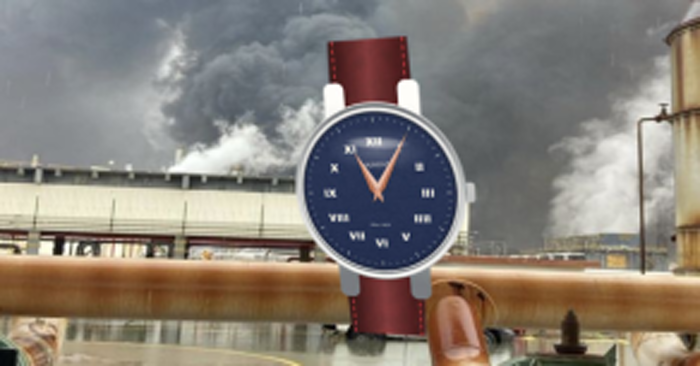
11:05
